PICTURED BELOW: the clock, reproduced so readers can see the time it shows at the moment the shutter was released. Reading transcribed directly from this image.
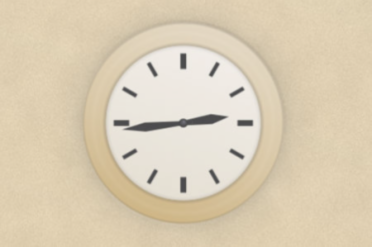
2:44
